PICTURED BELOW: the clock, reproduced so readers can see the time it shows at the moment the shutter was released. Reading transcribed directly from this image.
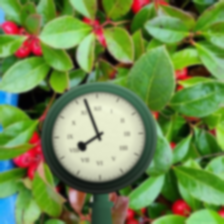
7:57
